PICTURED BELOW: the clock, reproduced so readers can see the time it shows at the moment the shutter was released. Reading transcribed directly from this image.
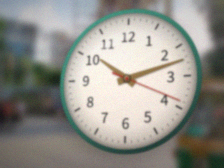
10:12:19
